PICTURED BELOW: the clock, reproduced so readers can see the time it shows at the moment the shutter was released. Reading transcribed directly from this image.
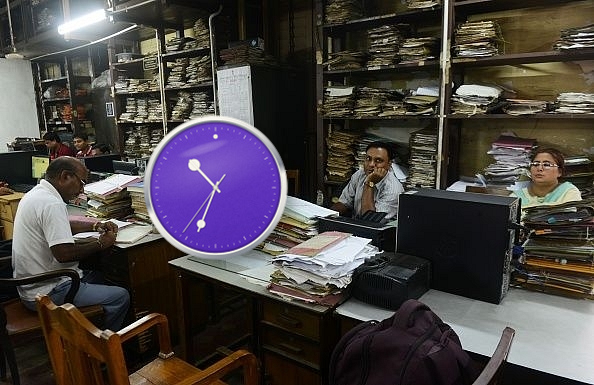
10:33:36
